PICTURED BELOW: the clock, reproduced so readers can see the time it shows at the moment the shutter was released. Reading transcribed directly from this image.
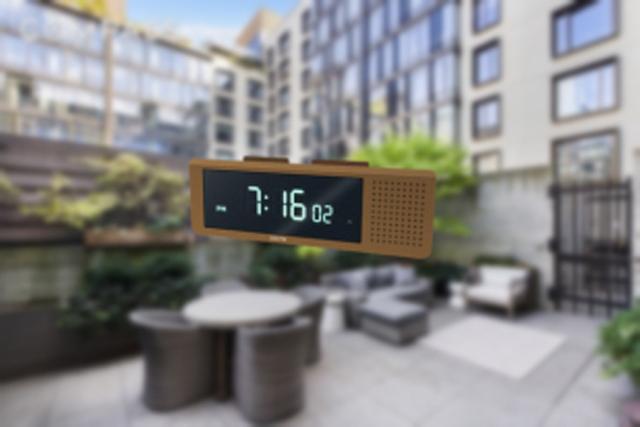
7:16:02
